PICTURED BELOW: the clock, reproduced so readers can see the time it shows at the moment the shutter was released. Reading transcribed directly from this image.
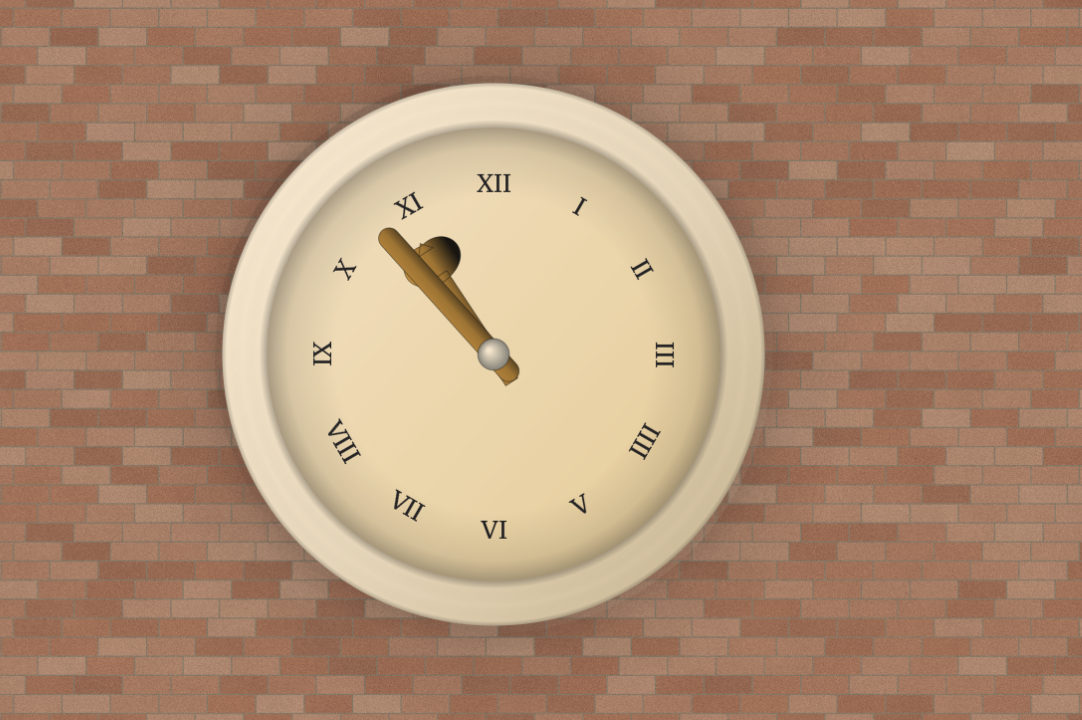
10:53
